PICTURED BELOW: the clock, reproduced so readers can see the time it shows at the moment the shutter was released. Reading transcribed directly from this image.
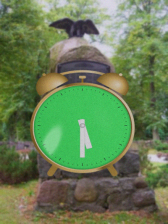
5:30
